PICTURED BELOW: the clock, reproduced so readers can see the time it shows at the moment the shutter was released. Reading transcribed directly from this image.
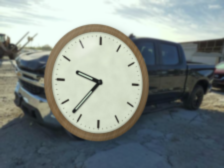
9:37
